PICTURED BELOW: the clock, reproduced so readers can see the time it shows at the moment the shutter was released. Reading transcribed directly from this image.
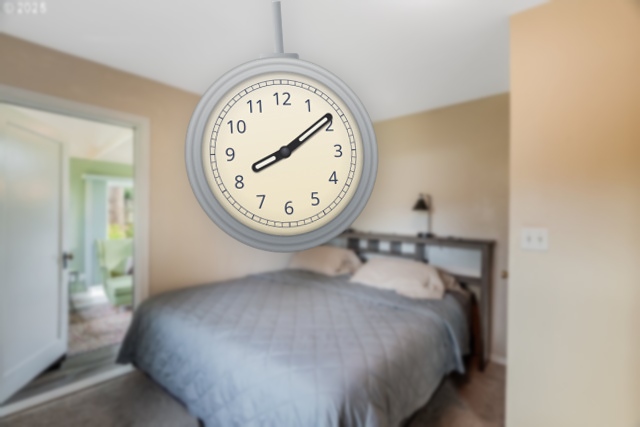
8:09
